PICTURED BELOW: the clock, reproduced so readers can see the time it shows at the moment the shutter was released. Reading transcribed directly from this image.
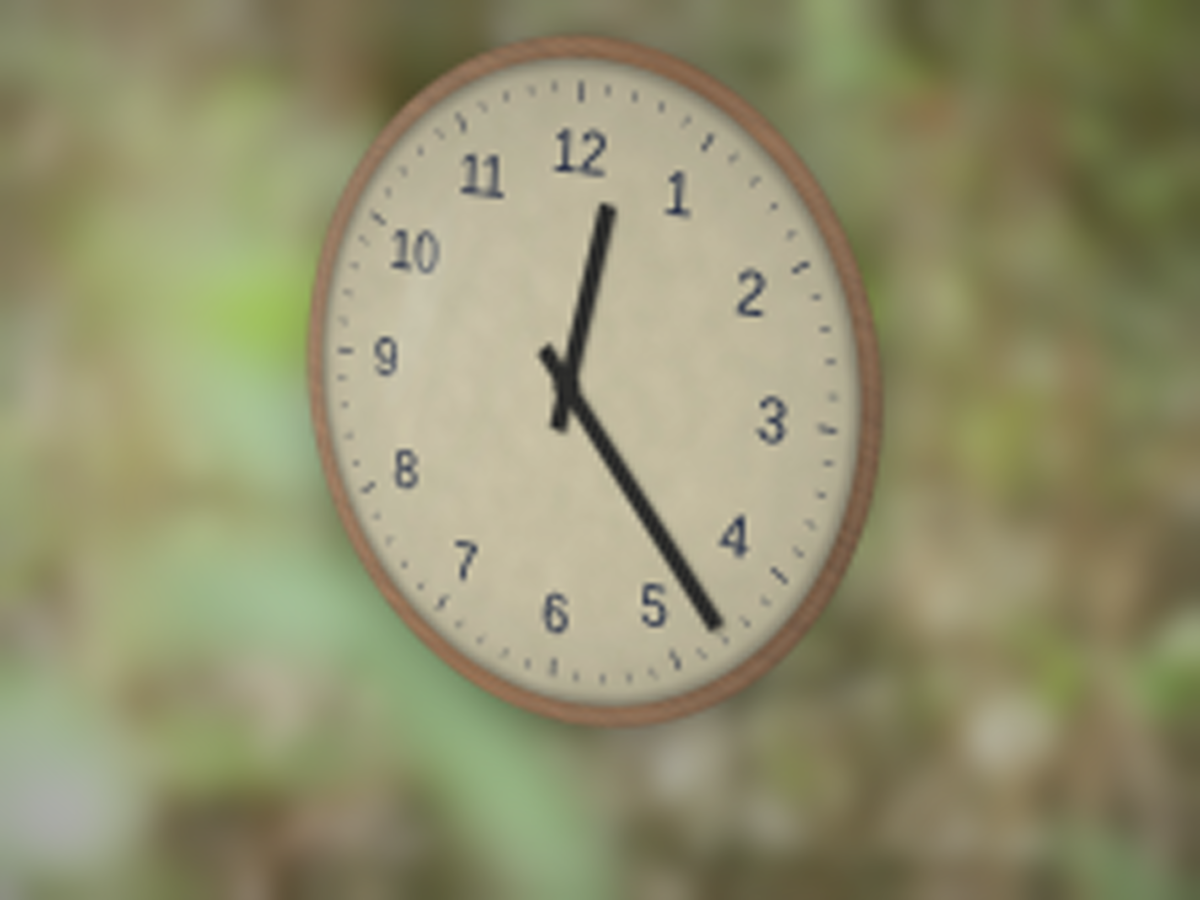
12:23
